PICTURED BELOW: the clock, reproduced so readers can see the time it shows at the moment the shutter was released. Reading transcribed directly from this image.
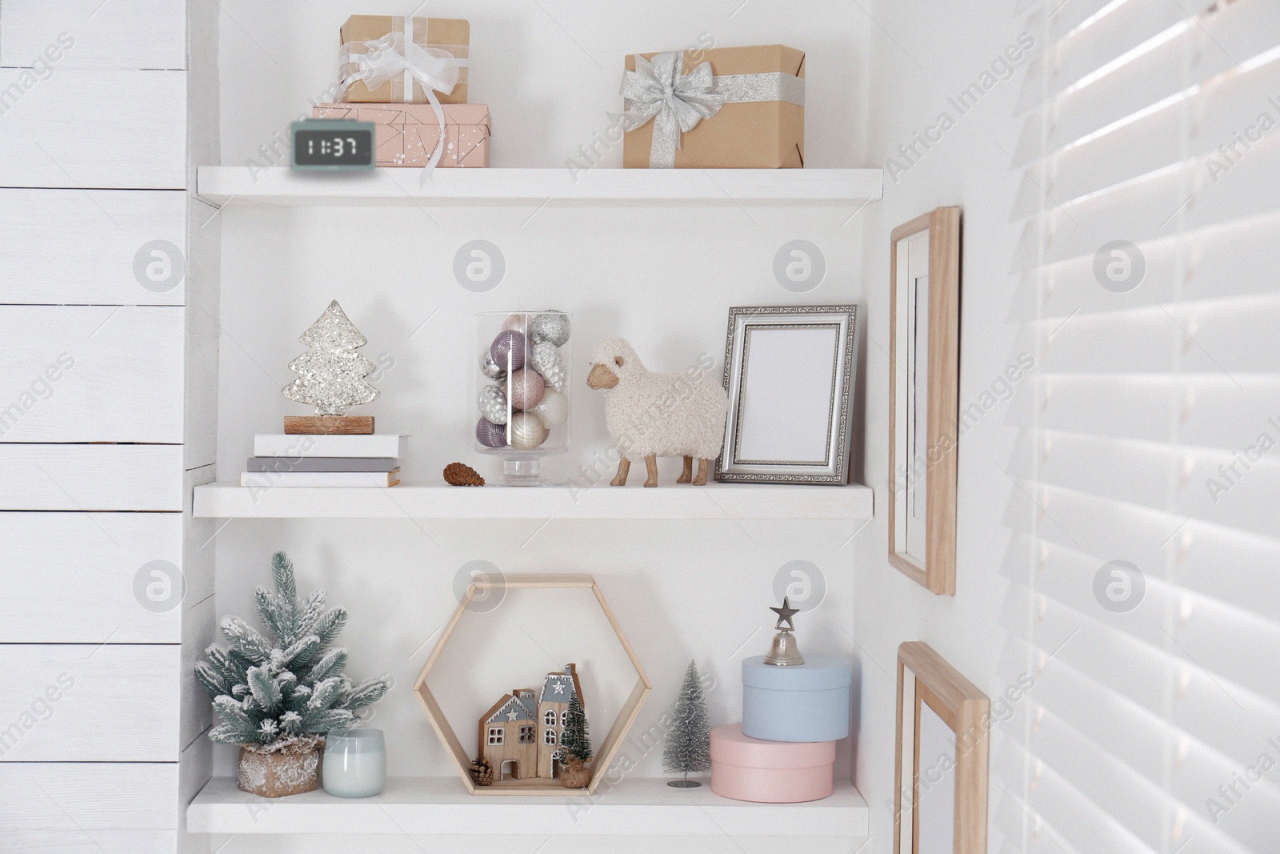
11:37
